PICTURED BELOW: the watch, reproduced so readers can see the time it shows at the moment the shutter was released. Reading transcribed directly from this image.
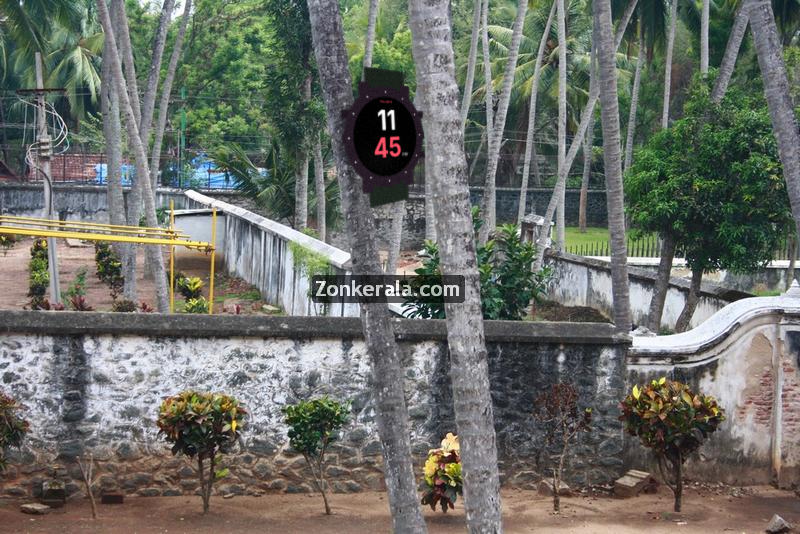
11:45
